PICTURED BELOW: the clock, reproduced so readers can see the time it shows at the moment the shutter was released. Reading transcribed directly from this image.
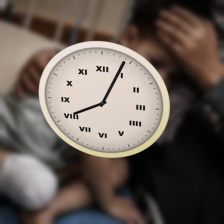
8:04
